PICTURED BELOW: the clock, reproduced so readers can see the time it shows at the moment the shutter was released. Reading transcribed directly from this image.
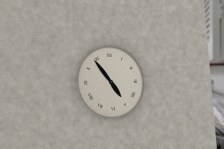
4:54
